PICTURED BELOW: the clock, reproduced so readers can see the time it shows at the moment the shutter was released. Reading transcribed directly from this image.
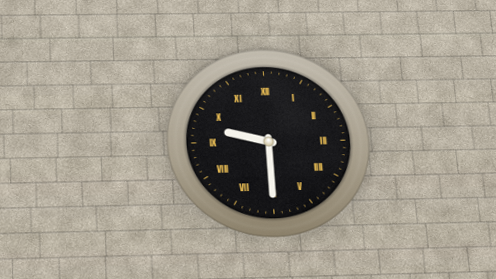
9:30
